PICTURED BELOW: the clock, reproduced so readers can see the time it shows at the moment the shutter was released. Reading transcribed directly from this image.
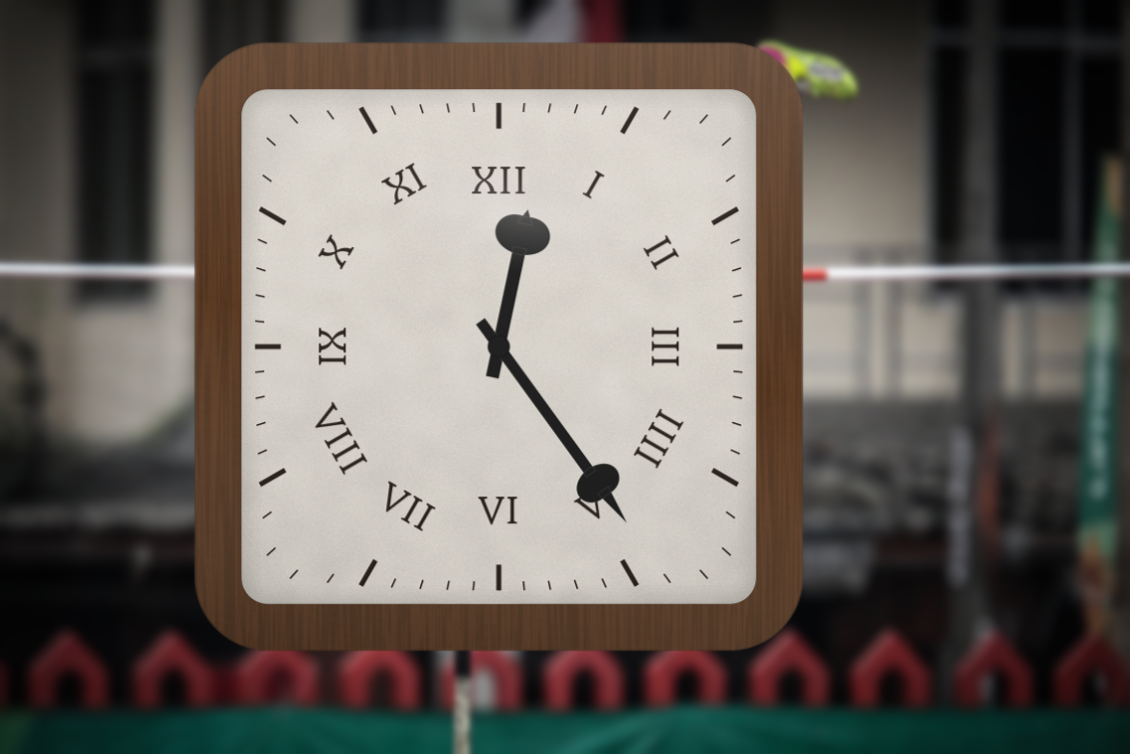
12:24
